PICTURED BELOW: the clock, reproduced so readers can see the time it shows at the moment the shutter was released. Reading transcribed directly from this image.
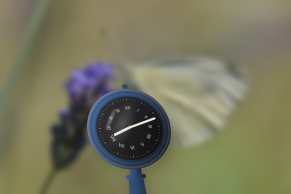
8:12
